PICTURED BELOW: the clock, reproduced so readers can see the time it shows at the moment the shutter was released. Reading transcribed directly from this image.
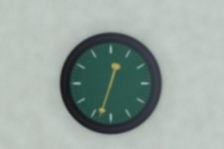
12:33
